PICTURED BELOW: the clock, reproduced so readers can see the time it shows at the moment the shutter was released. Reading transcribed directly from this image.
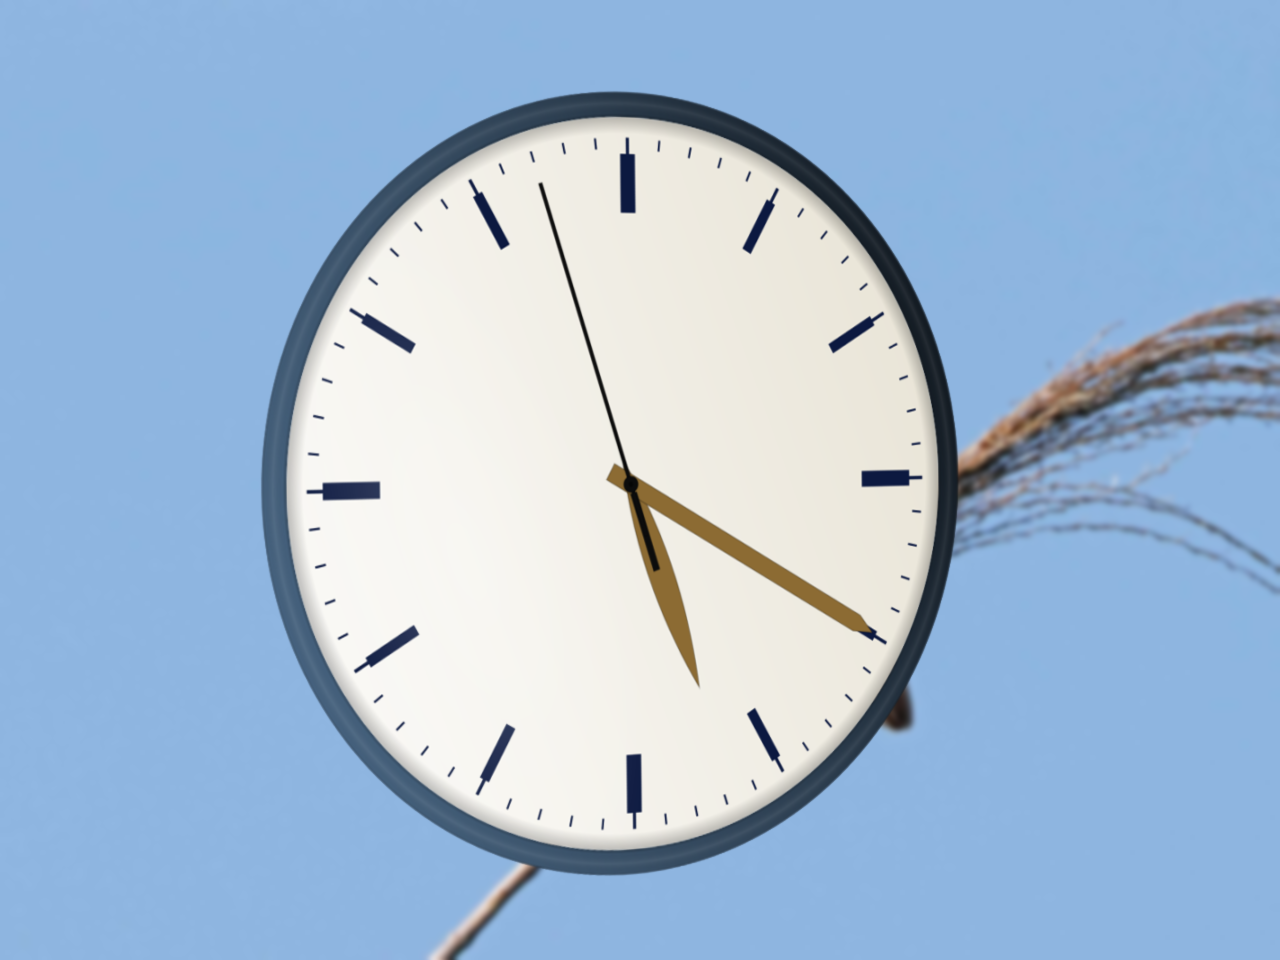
5:19:57
